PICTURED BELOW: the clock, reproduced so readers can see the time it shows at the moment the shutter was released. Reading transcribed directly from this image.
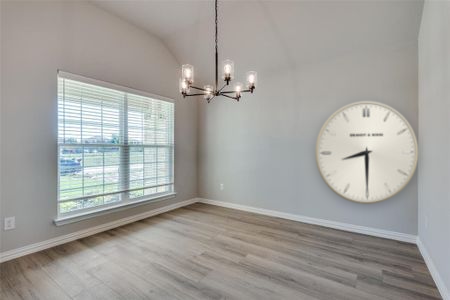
8:30
